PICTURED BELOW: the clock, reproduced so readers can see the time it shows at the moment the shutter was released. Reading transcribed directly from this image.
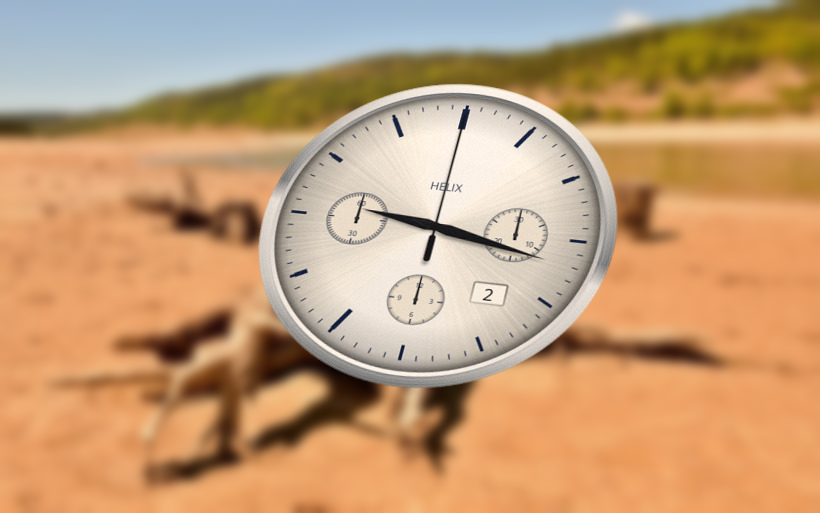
9:17
